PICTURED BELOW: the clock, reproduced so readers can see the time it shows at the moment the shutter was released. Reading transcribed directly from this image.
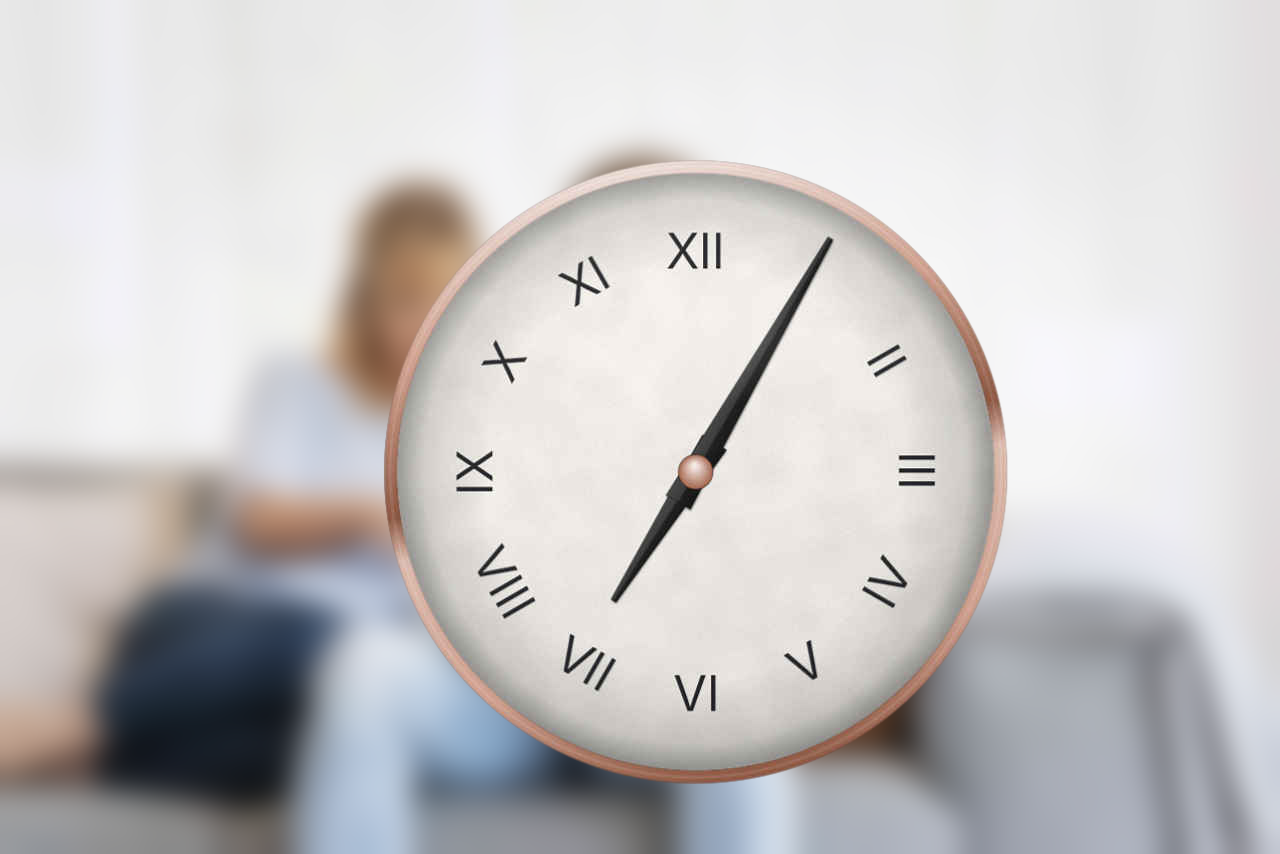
7:05
